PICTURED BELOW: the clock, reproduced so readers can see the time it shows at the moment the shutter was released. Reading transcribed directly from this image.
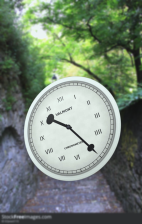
10:25
